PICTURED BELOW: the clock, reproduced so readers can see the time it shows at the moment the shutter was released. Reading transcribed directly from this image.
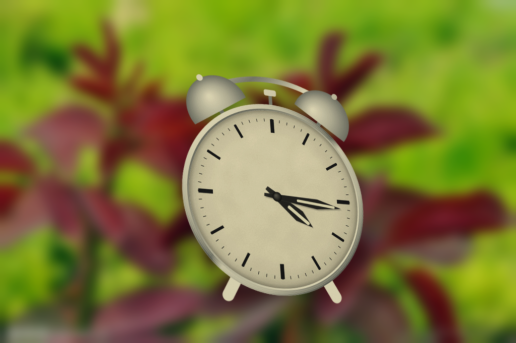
4:16
